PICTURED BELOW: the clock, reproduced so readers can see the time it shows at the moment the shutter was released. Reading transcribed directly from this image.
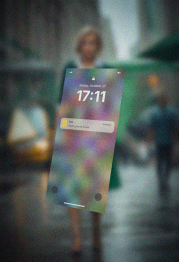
17:11
